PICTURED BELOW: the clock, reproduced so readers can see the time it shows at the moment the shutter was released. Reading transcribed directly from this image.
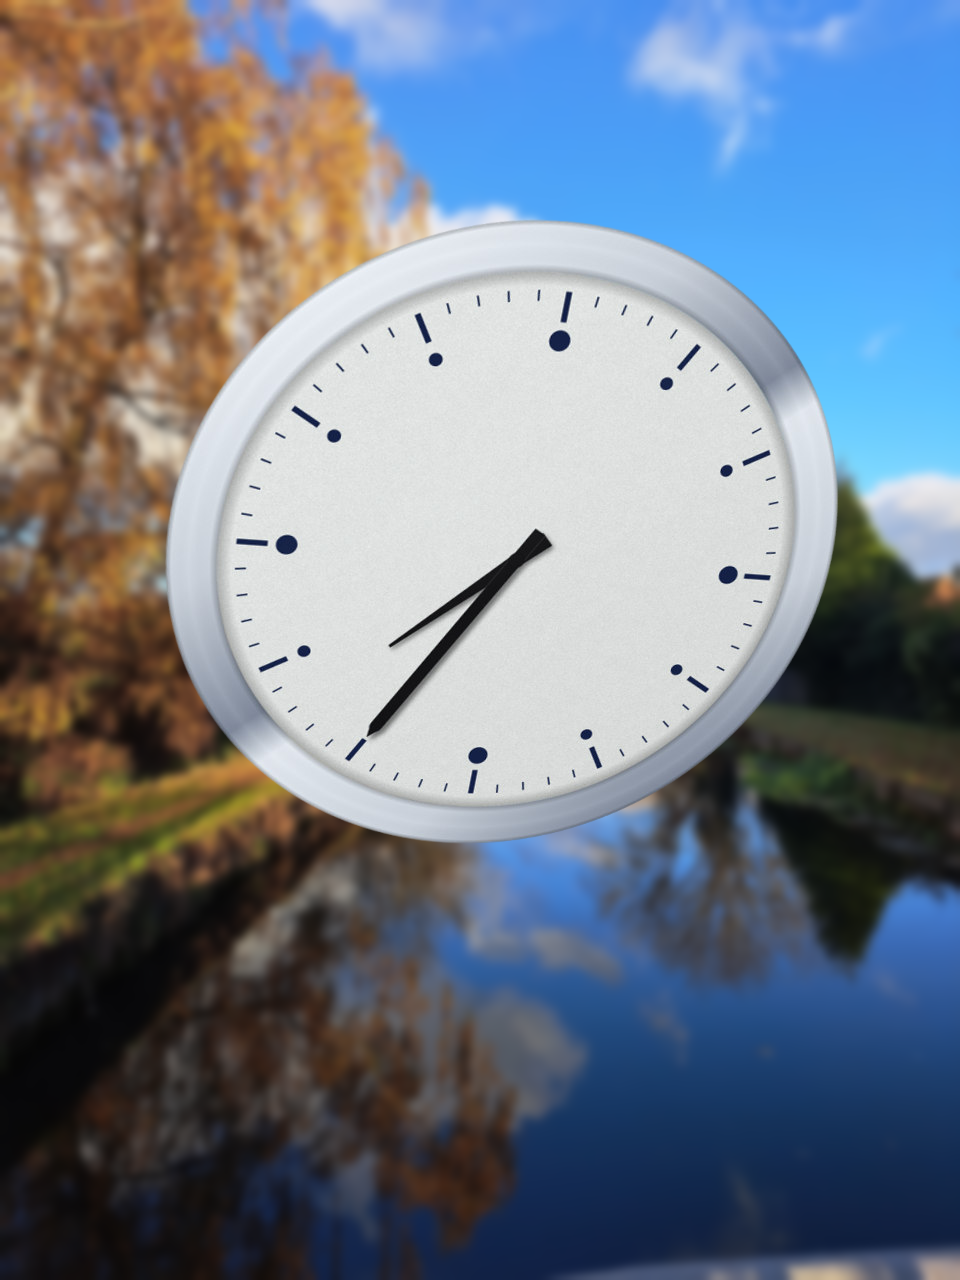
7:35
